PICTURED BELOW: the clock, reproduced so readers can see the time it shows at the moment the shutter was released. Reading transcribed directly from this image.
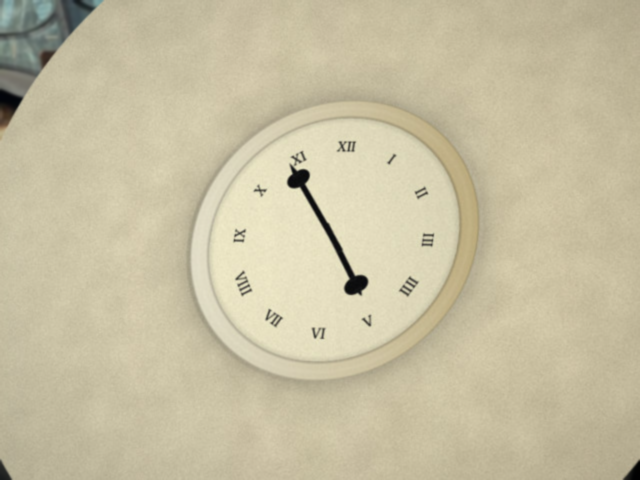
4:54
